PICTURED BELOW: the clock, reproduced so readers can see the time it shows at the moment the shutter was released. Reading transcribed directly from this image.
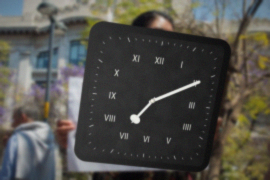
7:10
